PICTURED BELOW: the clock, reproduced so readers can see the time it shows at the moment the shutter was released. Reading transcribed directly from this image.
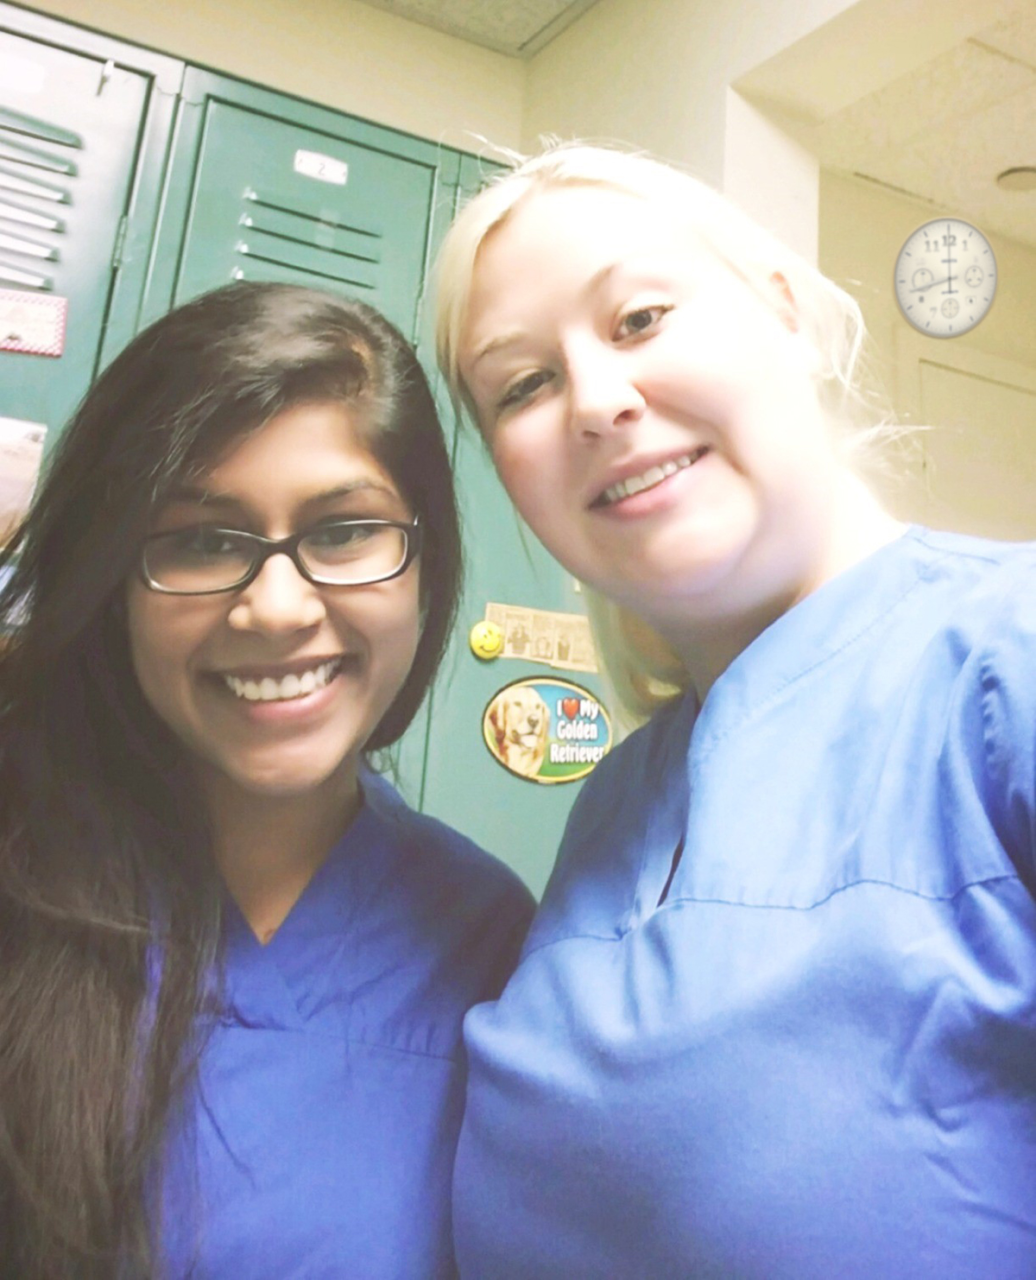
8:43
